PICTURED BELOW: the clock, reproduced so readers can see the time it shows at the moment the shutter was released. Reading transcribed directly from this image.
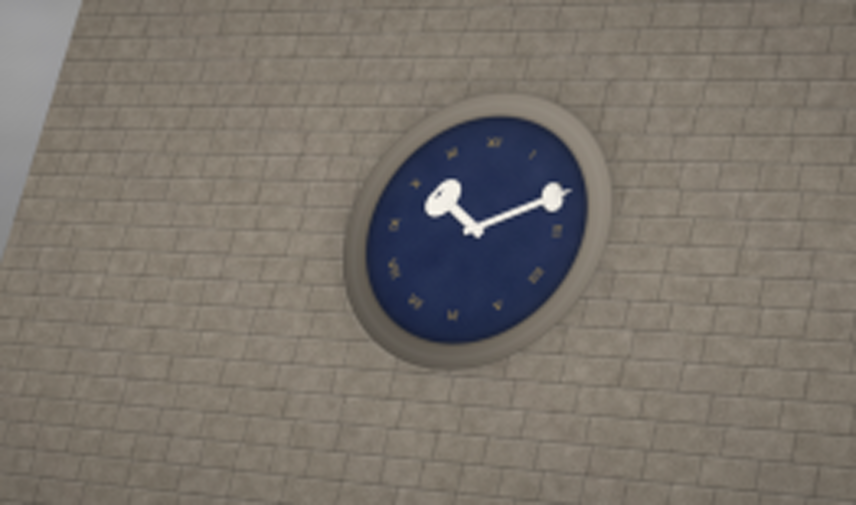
10:11
